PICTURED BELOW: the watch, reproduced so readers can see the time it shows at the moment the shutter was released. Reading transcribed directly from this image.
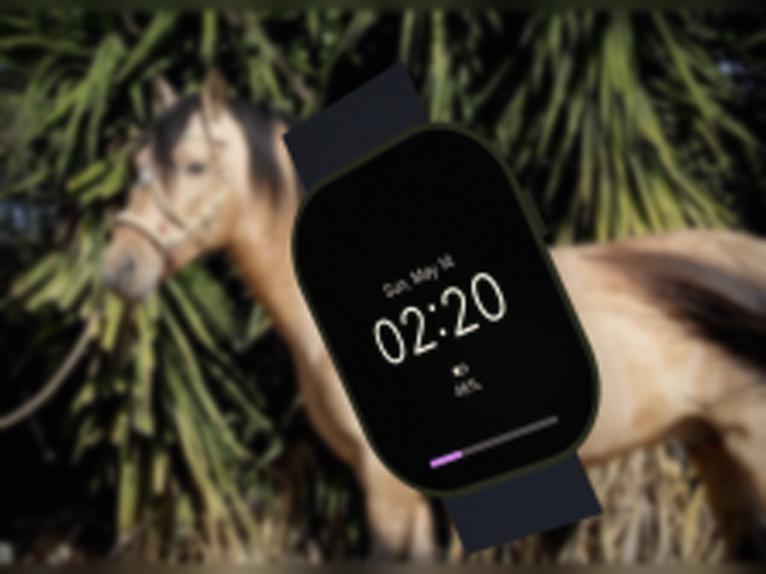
2:20
